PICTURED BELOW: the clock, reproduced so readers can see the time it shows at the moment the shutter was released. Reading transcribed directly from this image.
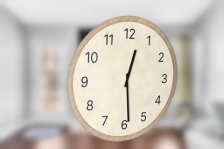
12:29
